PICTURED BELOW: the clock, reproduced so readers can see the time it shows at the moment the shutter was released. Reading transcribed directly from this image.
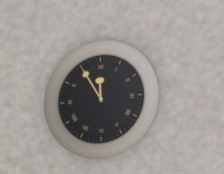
11:55
